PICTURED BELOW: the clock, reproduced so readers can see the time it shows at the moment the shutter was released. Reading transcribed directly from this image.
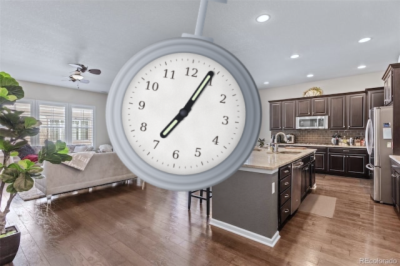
7:04
